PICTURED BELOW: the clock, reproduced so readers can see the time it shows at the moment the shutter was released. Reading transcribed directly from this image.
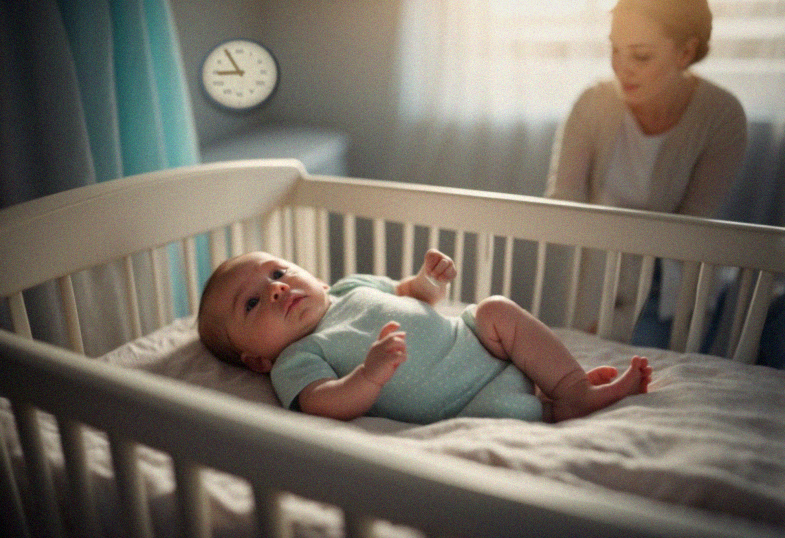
8:55
